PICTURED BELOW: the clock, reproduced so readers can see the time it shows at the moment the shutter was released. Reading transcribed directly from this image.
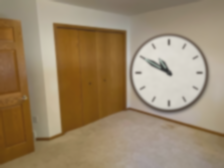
10:50
